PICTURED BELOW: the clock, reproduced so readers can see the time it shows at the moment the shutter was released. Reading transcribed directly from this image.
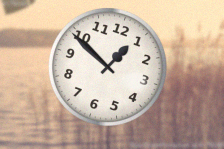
12:49
